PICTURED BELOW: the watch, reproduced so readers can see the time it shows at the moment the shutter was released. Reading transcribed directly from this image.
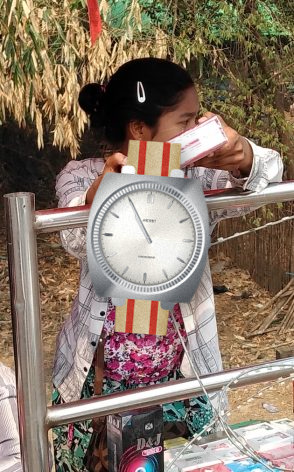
10:55
